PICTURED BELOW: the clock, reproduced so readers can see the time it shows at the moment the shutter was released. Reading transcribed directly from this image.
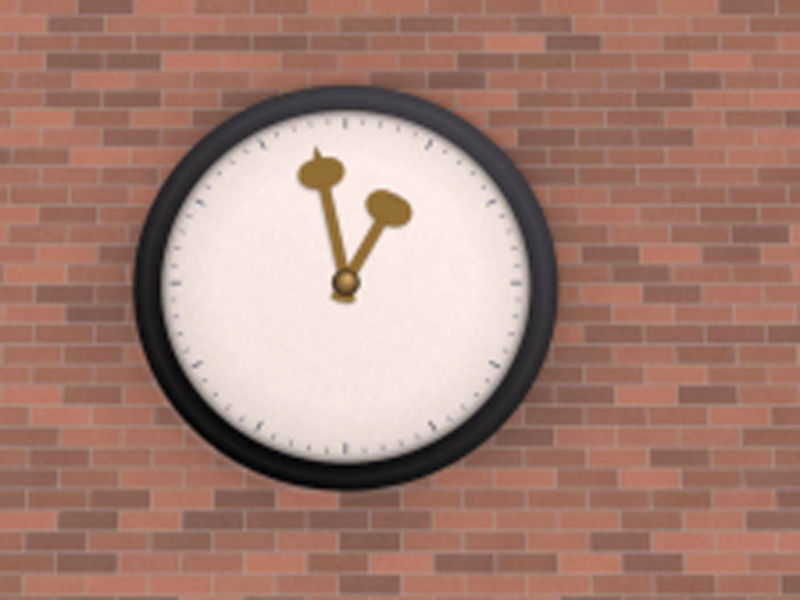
12:58
